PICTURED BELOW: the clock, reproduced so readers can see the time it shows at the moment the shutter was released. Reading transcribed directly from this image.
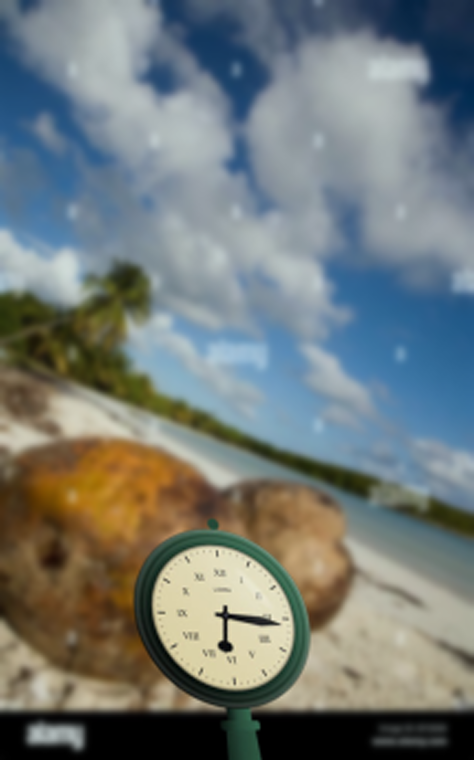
6:16
